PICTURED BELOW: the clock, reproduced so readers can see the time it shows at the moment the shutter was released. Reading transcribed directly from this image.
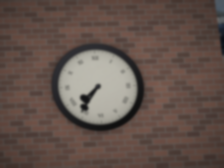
7:36
